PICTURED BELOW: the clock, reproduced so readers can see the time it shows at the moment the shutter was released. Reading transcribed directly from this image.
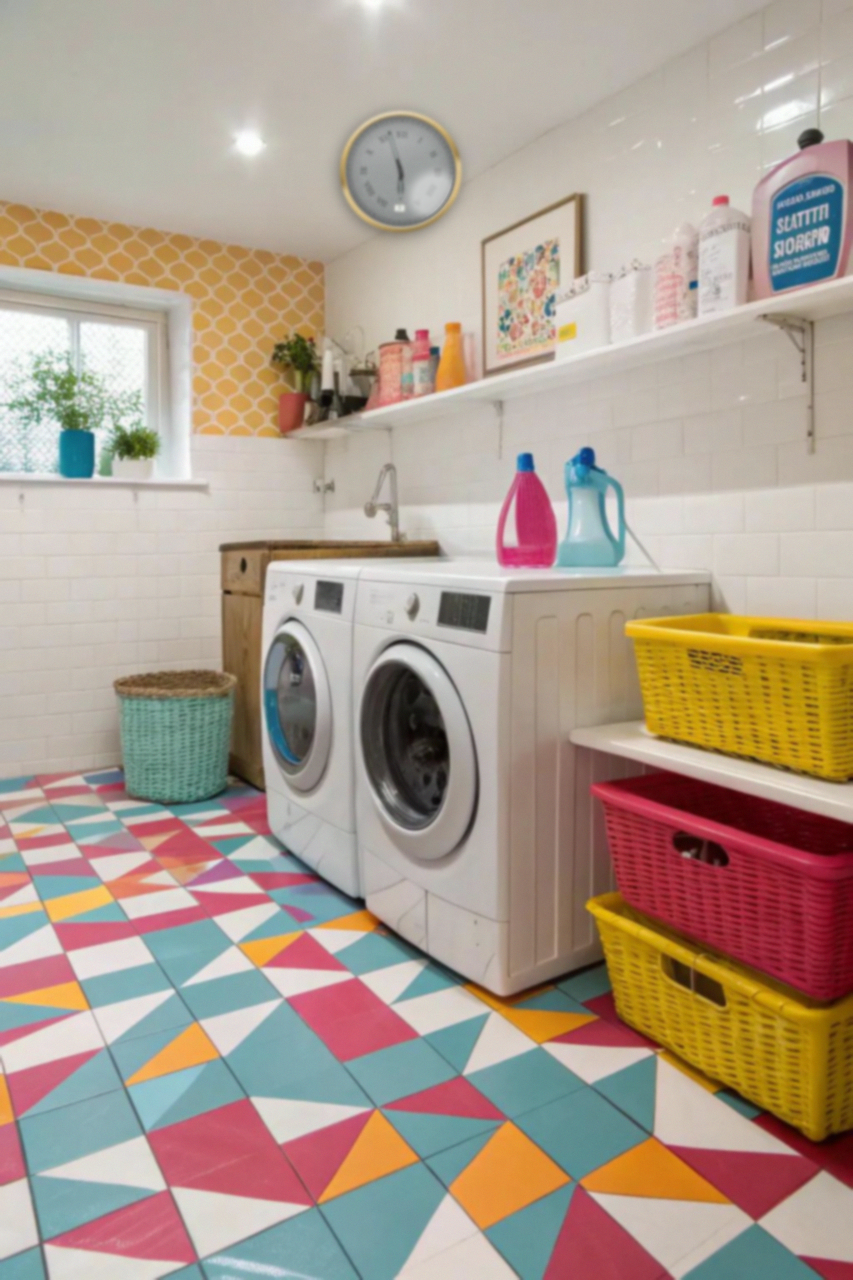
5:57
